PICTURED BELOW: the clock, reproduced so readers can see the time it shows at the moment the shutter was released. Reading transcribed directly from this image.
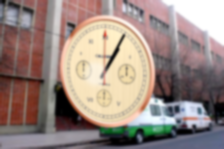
1:05
